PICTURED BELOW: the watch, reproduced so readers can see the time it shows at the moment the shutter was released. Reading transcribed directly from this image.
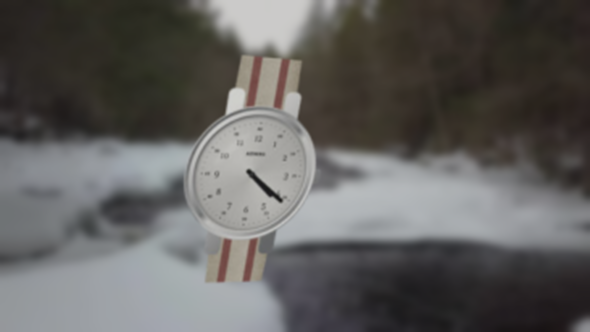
4:21
